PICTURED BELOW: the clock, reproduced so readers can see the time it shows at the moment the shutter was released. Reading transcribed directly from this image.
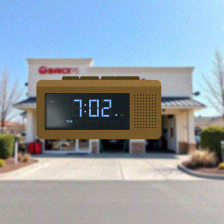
7:02
